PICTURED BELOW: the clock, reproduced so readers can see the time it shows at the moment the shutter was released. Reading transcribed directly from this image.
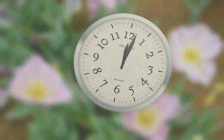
12:02
